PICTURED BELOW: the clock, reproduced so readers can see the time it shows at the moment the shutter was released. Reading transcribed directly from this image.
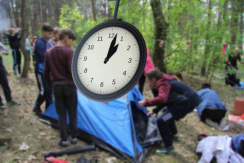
1:02
